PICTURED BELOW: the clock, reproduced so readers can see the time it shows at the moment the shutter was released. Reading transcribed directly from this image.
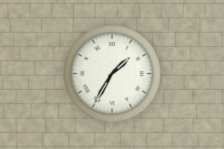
1:35
